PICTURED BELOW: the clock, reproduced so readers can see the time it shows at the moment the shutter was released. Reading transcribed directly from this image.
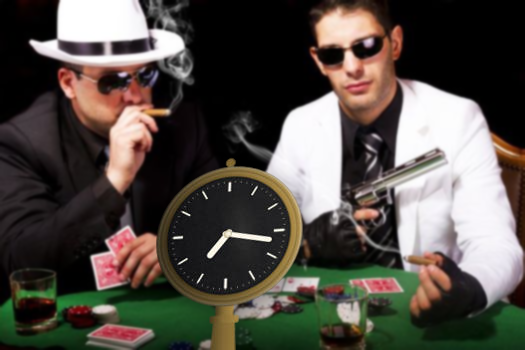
7:17
